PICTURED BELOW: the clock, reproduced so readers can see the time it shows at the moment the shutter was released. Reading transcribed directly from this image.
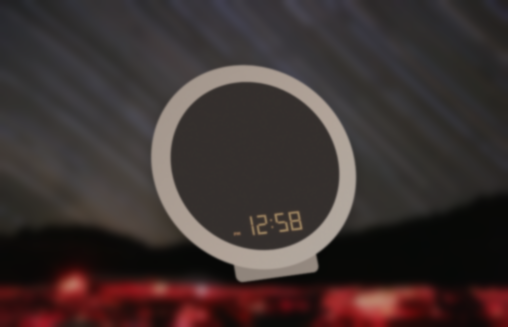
12:58
